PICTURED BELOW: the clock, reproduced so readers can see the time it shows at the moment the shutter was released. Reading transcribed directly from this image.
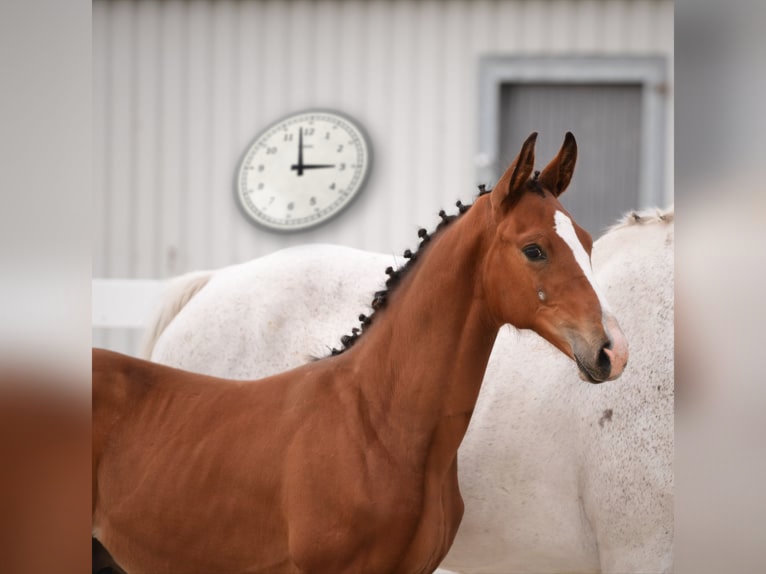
2:58
